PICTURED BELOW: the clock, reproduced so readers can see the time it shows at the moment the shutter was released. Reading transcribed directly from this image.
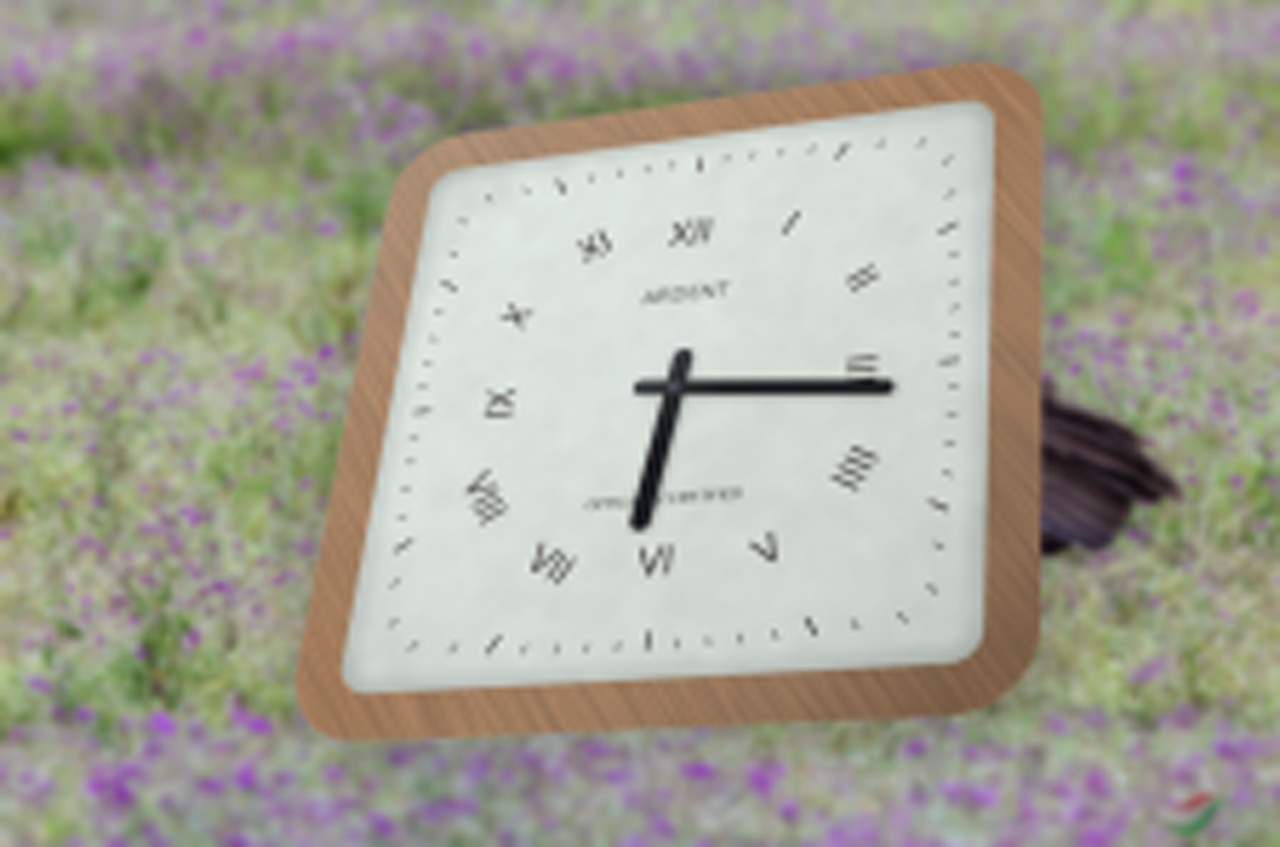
6:16
